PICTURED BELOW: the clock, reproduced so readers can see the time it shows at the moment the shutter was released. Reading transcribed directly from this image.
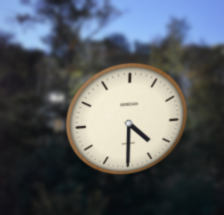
4:30
